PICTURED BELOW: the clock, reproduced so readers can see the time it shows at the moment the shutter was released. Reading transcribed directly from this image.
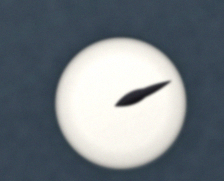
2:11
